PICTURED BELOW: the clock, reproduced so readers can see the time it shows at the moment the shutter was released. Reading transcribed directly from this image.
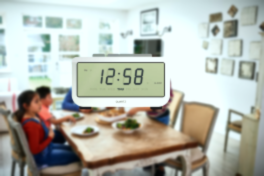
12:58
